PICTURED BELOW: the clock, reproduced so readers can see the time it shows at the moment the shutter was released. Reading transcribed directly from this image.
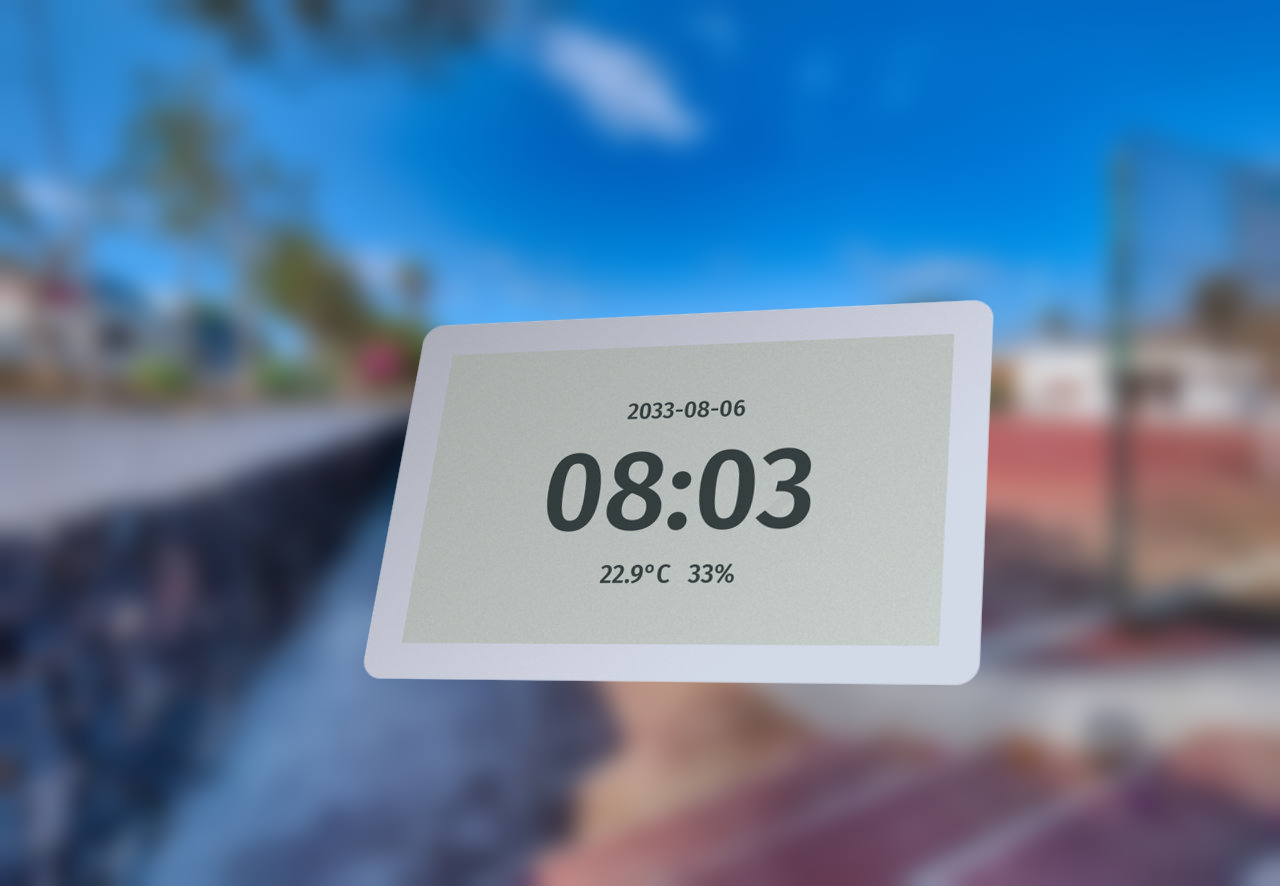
8:03
